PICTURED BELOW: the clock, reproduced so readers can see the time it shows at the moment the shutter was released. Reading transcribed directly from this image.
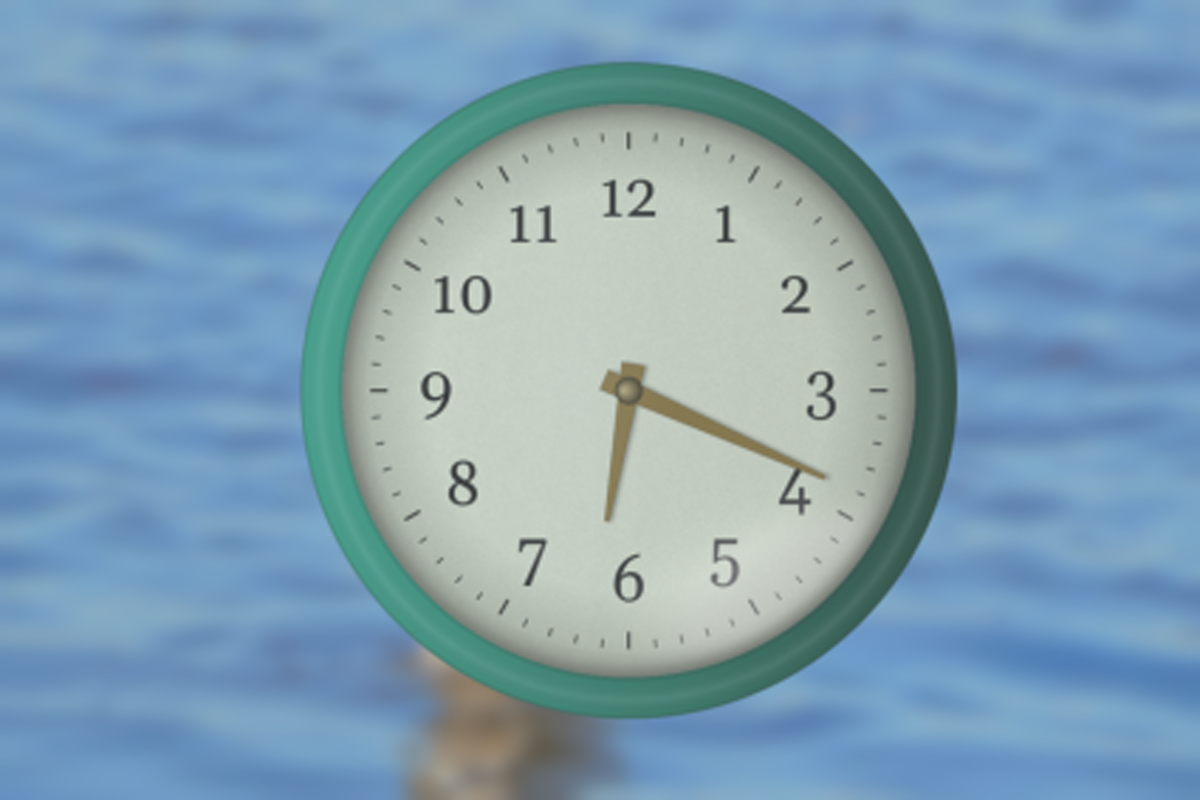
6:19
